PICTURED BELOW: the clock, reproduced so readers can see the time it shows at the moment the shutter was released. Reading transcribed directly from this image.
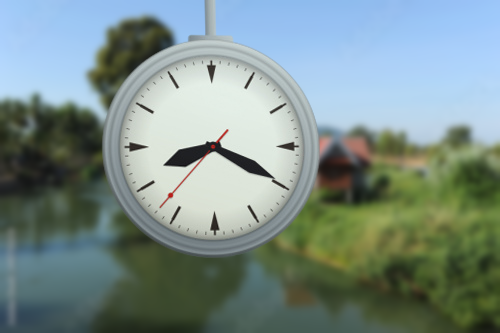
8:19:37
